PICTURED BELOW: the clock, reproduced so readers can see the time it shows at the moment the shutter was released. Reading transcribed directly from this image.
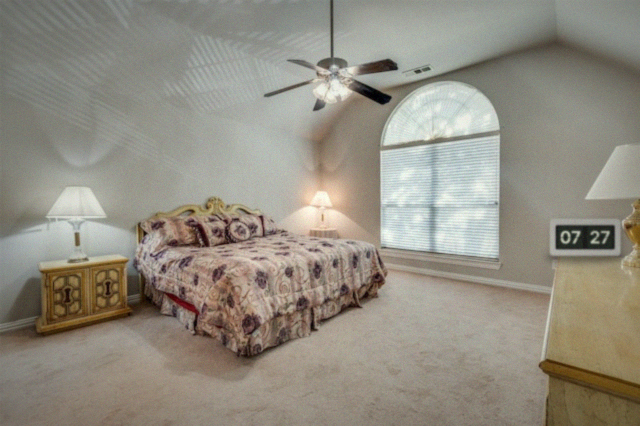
7:27
